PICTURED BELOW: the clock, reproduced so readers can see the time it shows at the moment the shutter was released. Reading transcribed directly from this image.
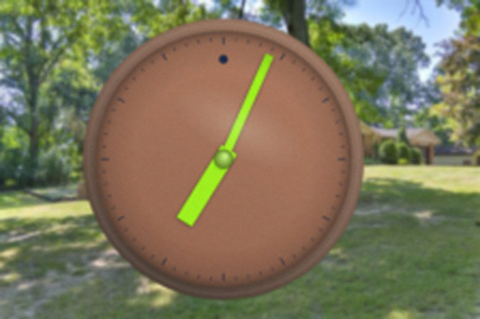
7:04
